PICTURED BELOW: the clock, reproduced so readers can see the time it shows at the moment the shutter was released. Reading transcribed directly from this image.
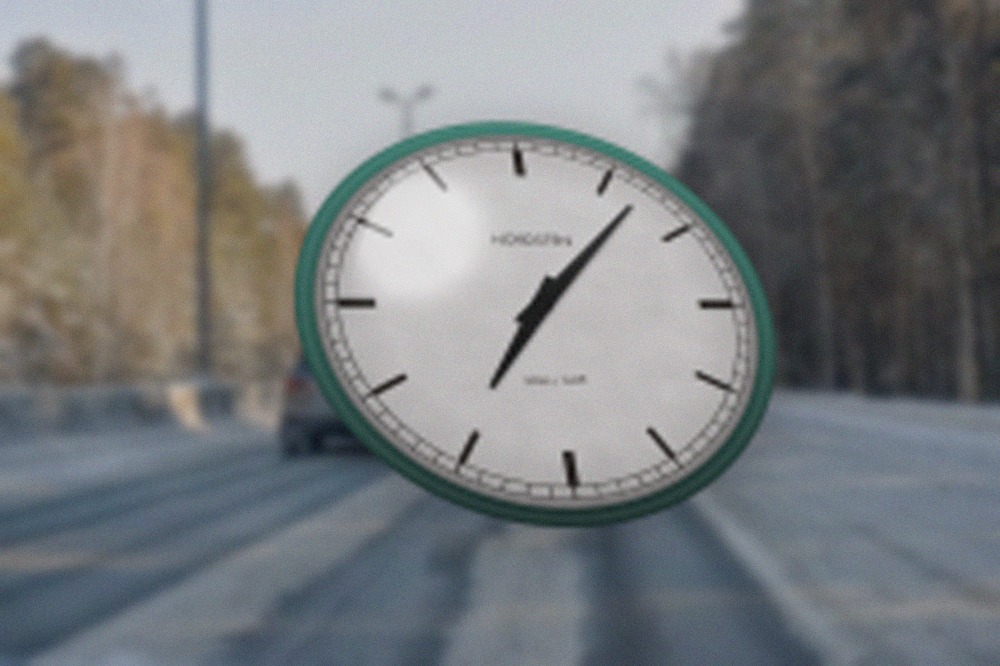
7:07
